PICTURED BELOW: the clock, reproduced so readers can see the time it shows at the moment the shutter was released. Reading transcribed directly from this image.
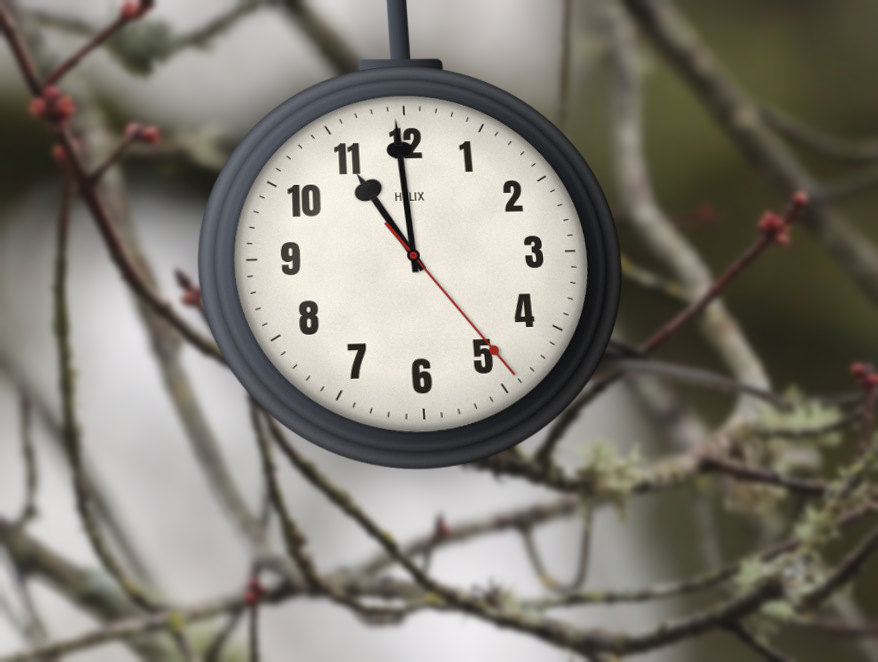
10:59:24
